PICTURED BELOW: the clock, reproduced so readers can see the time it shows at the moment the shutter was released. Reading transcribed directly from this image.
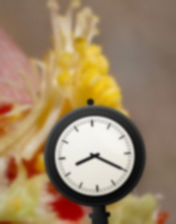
8:20
